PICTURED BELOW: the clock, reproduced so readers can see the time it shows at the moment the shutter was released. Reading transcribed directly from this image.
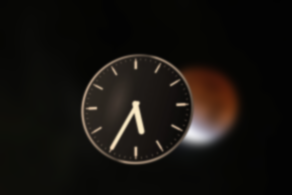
5:35
